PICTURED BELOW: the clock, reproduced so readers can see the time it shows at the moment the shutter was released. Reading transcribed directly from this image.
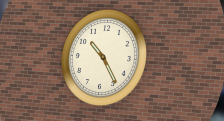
10:24
